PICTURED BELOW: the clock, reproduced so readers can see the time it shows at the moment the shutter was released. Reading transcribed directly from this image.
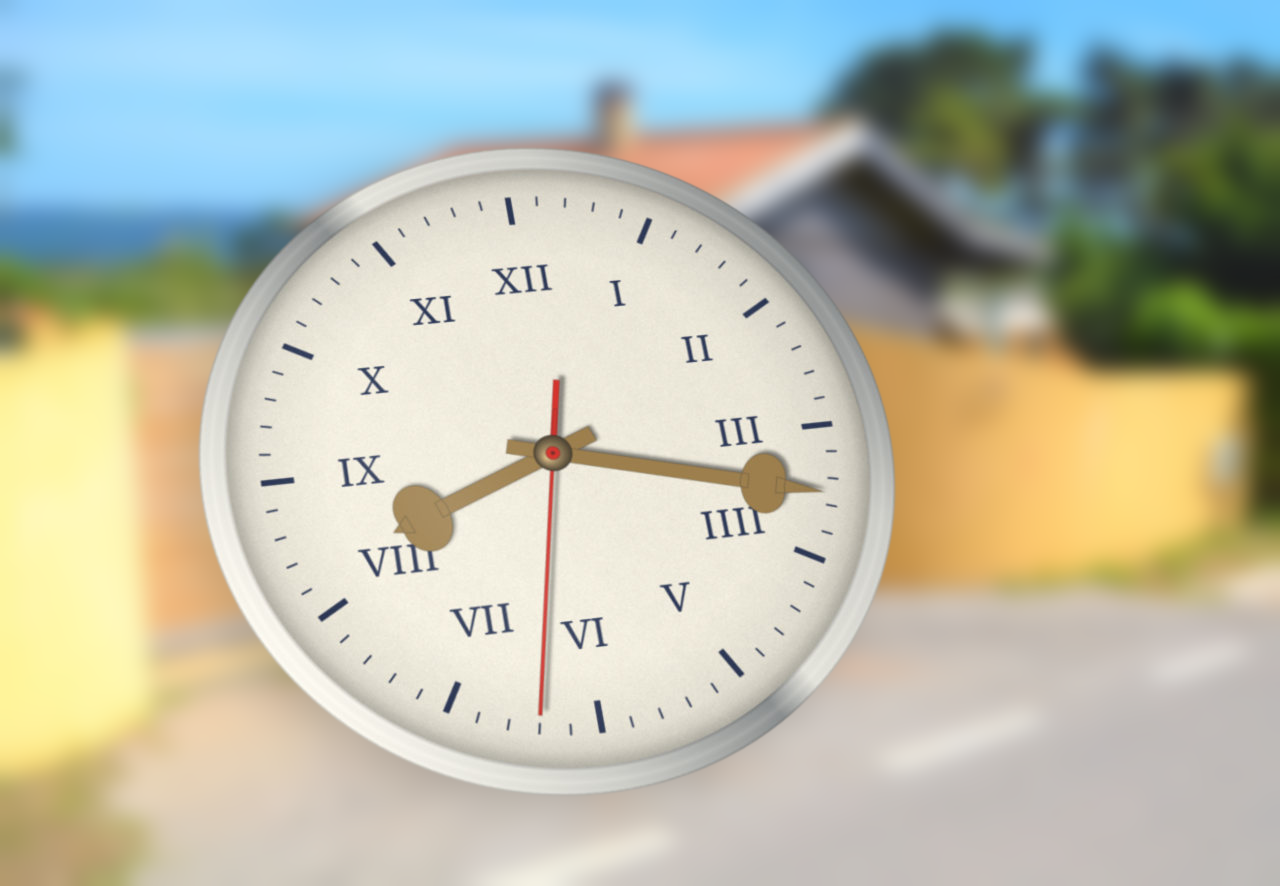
8:17:32
